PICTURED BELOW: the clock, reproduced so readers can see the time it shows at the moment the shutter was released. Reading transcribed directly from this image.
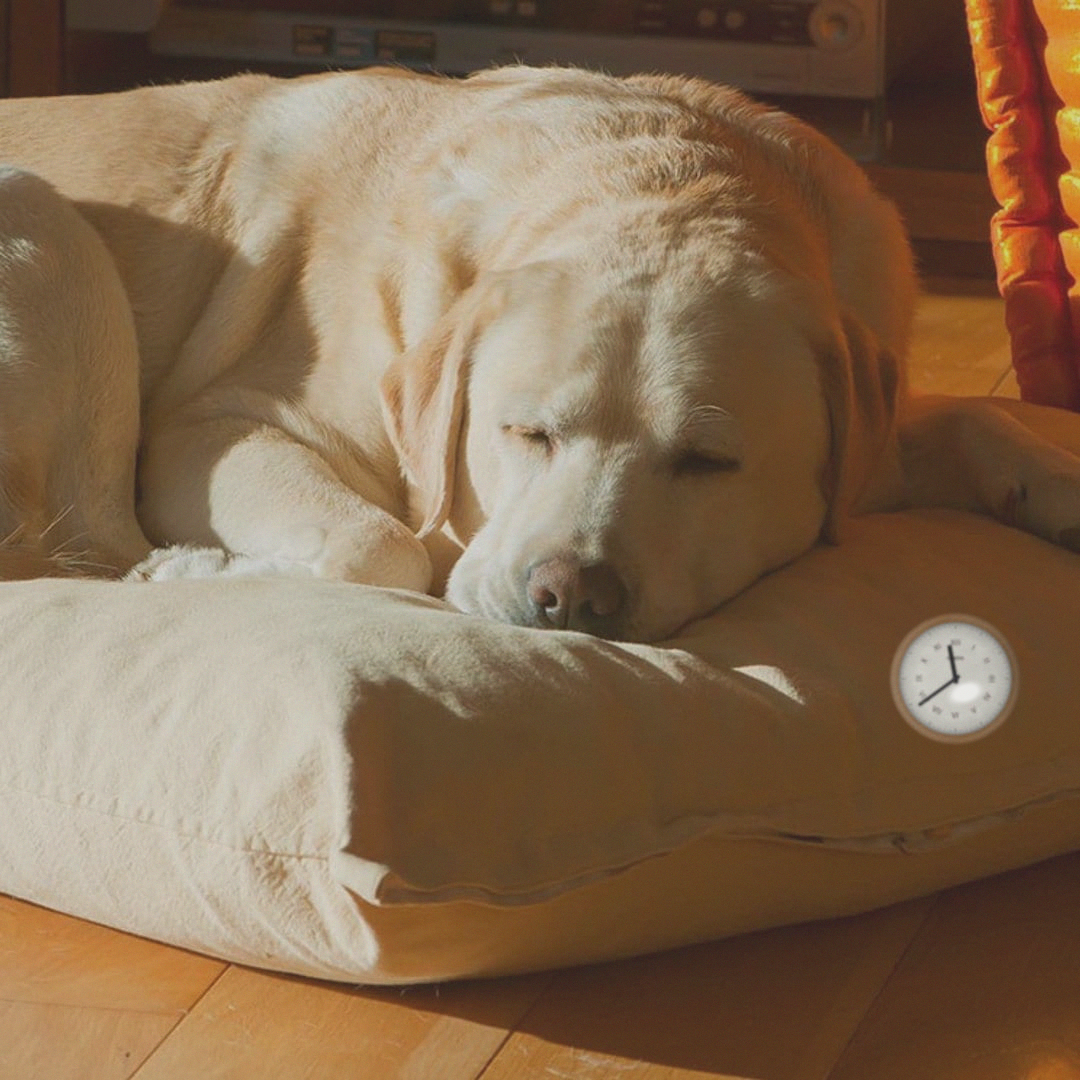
11:39
